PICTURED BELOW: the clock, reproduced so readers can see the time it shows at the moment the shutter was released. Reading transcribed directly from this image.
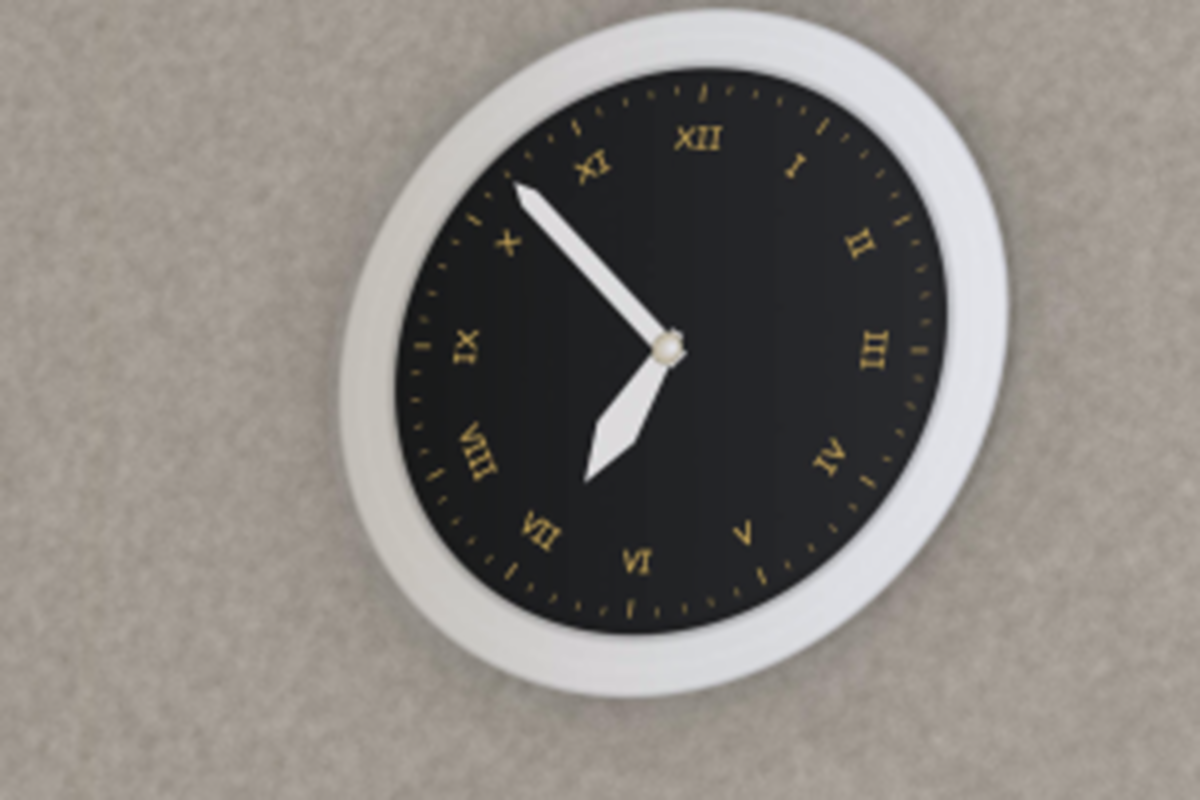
6:52
